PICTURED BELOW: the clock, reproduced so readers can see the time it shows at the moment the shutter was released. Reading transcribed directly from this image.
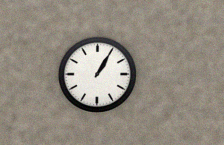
1:05
